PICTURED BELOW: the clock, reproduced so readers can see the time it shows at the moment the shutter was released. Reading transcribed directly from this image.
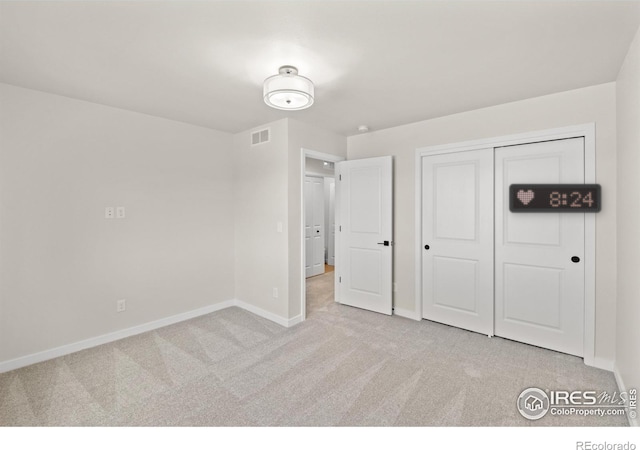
8:24
